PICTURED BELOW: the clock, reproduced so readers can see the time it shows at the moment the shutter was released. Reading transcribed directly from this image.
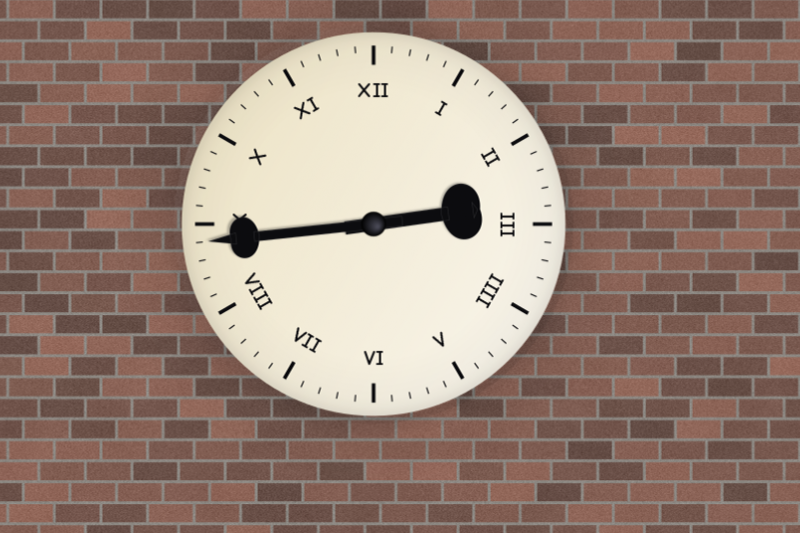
2:44
